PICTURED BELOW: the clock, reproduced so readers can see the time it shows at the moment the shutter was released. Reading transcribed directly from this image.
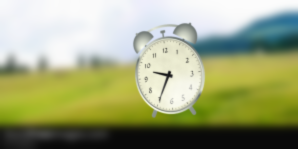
9:35
